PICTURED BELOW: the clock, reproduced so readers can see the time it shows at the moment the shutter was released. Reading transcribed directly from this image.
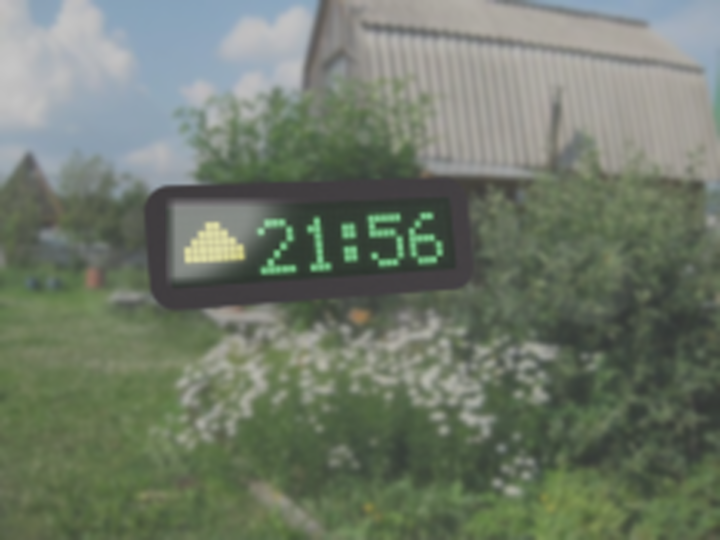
21:56
